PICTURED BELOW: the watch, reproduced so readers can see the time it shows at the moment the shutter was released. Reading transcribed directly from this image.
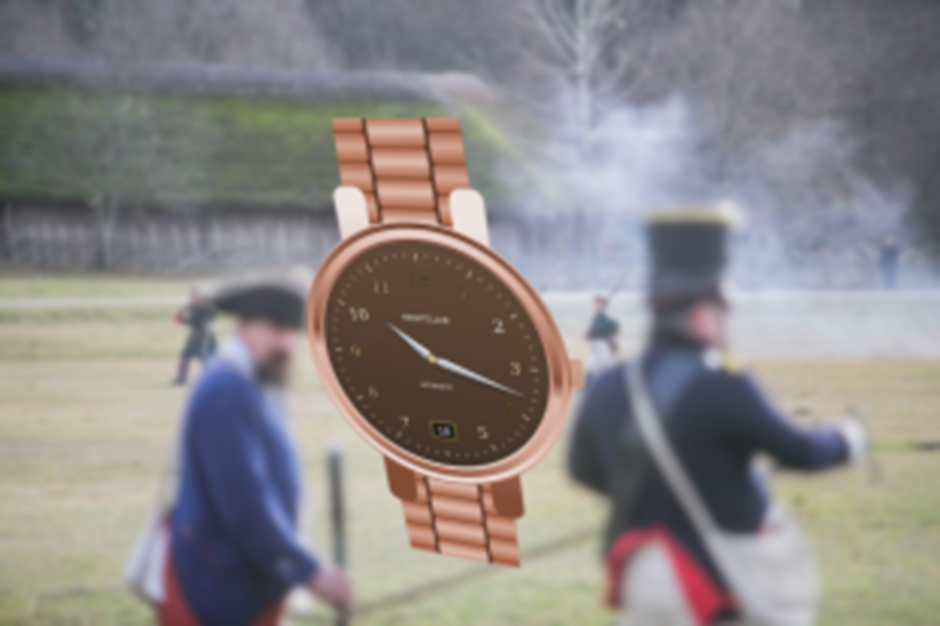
10:18
